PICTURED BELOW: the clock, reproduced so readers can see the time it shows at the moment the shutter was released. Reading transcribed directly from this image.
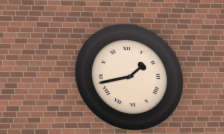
1:43
